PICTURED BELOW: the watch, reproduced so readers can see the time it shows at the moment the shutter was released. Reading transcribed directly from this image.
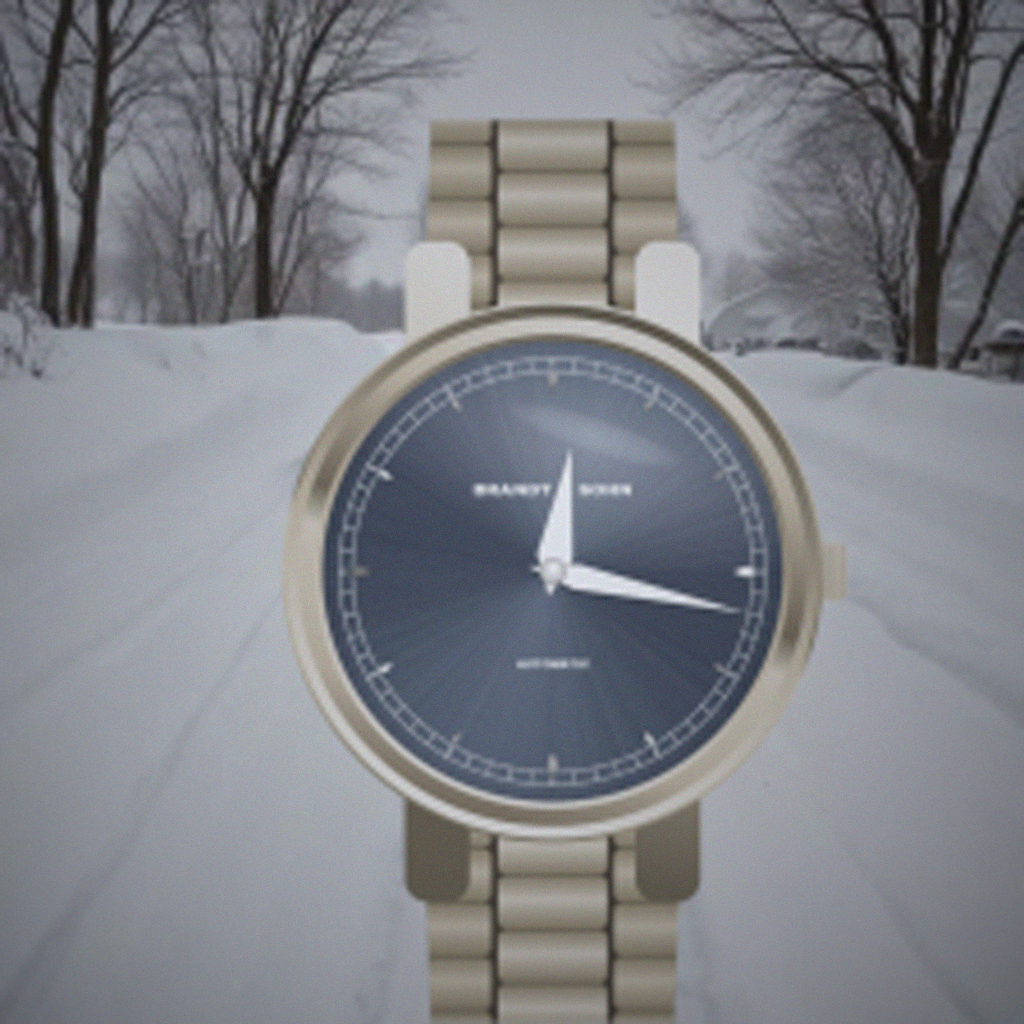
12:17
